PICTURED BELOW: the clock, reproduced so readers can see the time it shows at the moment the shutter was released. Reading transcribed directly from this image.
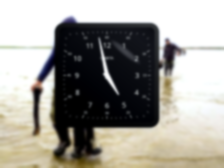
4:58
